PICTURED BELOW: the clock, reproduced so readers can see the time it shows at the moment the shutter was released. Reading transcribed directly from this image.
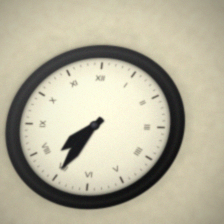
7:35
